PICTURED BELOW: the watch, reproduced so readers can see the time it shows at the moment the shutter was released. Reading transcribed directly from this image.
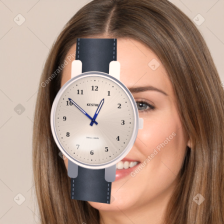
12:51
